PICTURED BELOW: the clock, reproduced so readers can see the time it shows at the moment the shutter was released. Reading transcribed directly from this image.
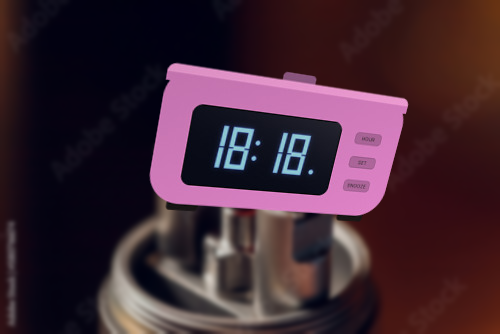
18:18
